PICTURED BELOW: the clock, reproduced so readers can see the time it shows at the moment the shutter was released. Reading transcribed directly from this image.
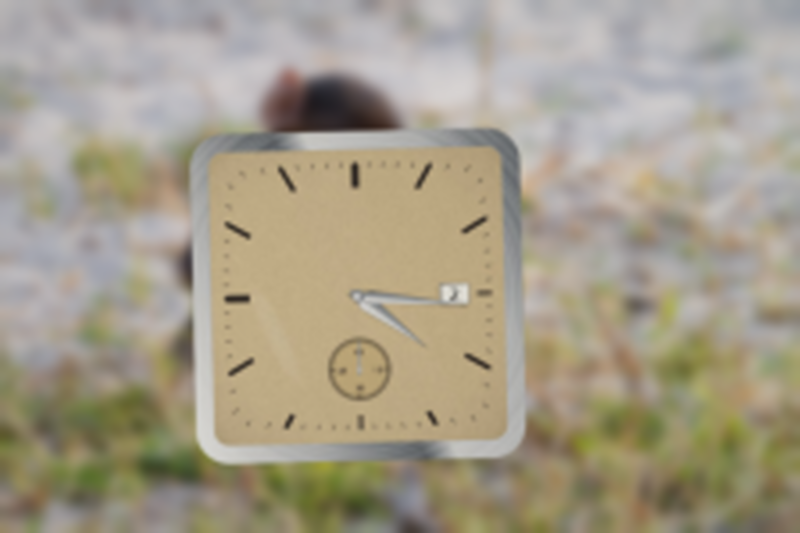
4:16
